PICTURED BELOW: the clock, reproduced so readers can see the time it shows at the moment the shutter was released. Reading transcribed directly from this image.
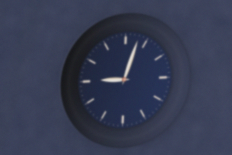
9:03
